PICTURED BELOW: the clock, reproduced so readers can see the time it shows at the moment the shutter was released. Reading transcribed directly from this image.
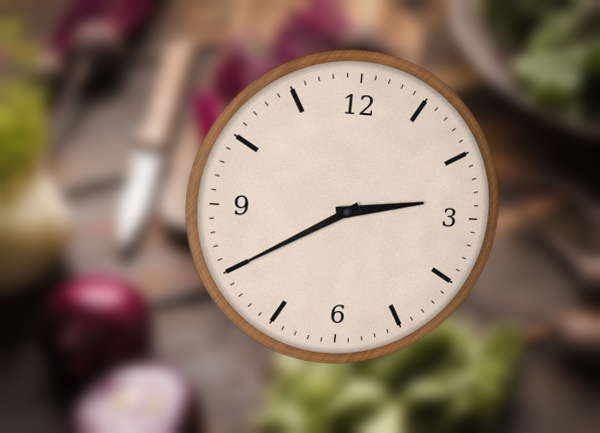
2:40
